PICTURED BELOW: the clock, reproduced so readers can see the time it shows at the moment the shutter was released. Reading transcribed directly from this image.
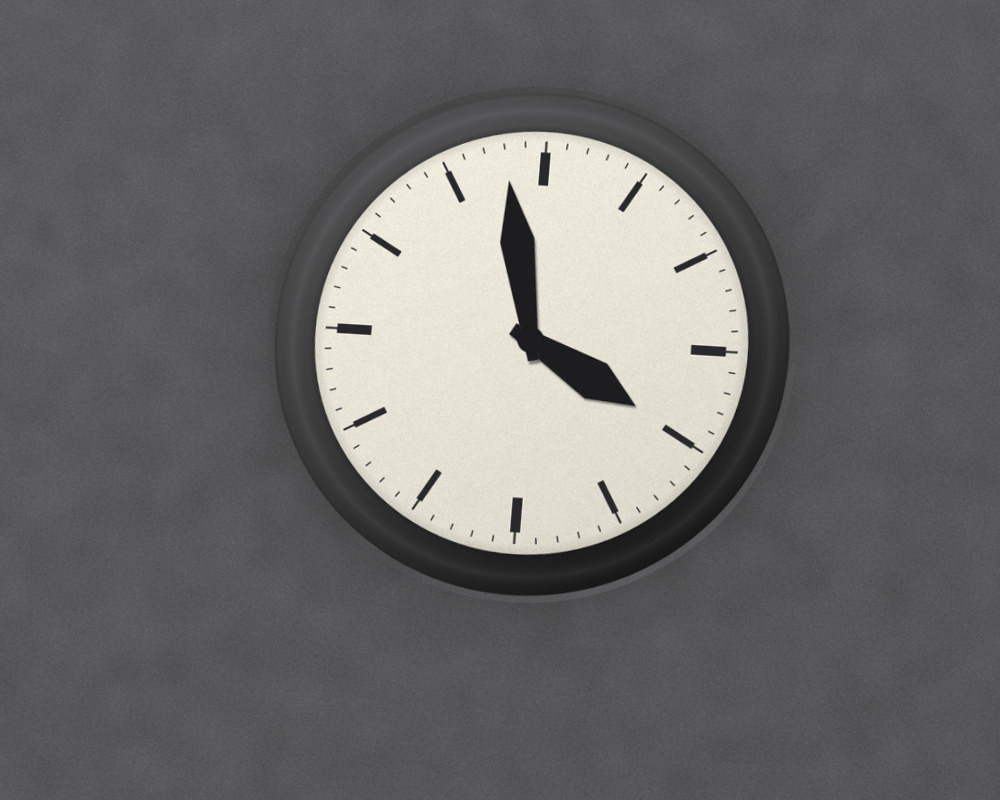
3:58
